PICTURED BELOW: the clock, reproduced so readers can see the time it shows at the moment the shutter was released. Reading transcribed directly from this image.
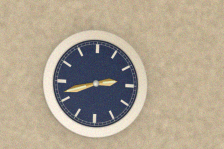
2:42
